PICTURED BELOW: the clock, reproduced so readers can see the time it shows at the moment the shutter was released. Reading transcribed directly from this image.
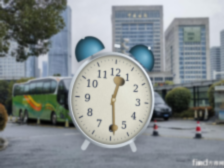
12:29
